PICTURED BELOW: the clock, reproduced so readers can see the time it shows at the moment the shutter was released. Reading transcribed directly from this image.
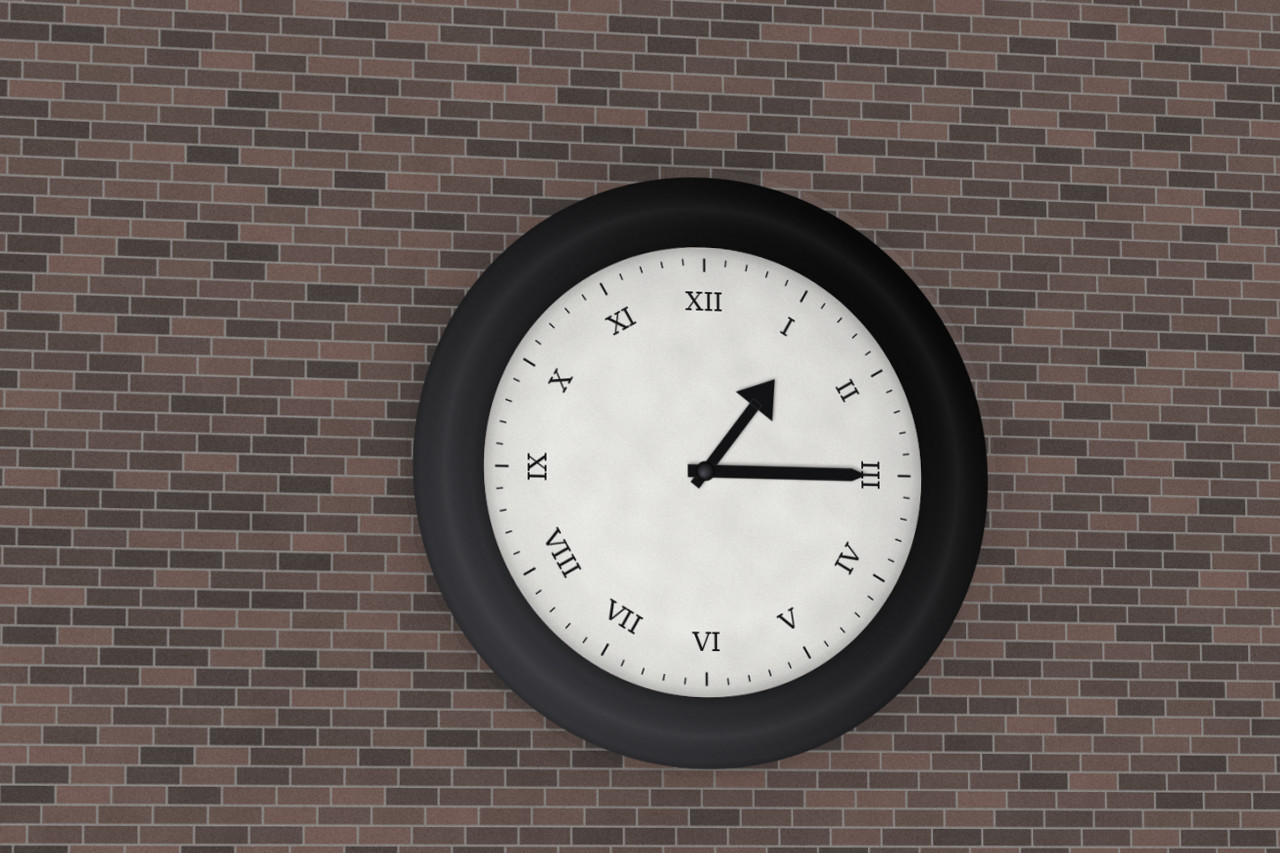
1:15
